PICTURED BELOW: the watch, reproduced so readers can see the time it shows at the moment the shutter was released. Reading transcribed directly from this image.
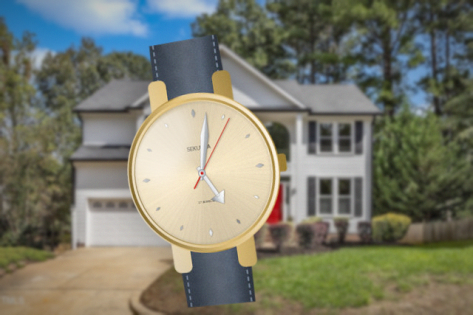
5:02:06
